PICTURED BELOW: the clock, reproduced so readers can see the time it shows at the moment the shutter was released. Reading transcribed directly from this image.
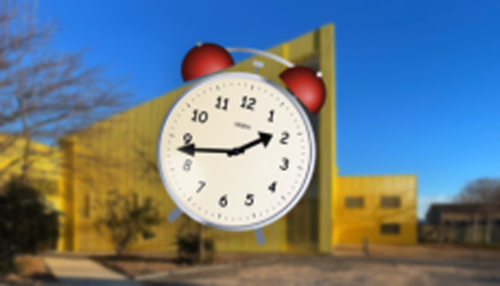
1:43
